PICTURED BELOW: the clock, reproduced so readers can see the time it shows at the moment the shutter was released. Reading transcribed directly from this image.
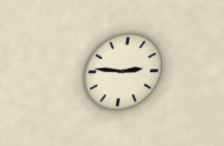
2:46
